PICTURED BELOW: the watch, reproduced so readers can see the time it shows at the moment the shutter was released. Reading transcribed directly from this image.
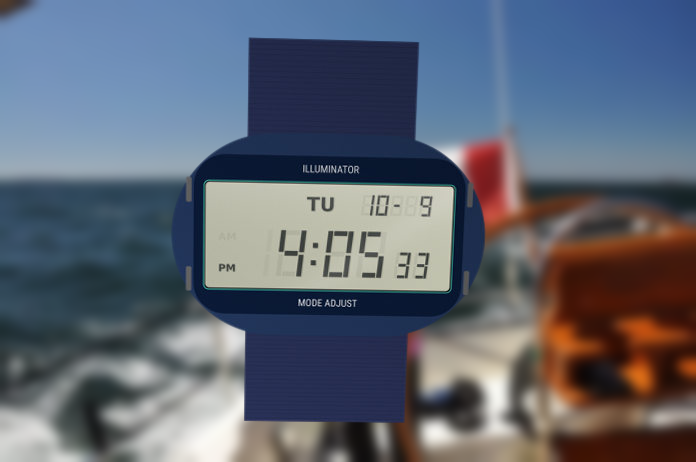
4:05:33
